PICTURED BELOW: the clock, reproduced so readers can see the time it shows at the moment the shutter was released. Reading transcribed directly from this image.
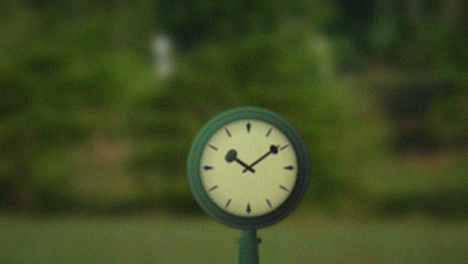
10:09
